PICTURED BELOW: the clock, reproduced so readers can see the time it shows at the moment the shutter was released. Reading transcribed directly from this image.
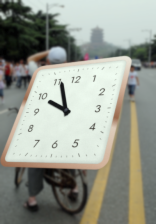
9:56
